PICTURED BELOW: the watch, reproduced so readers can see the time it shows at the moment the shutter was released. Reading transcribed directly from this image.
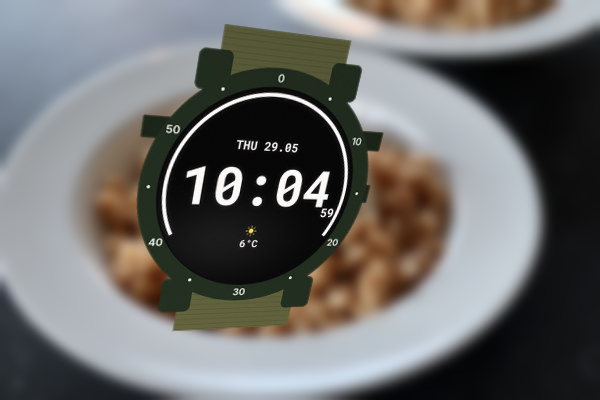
10:04:59
